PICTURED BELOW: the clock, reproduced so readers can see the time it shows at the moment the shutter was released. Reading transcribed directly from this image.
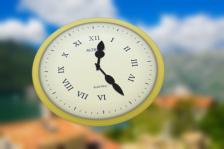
12:25
